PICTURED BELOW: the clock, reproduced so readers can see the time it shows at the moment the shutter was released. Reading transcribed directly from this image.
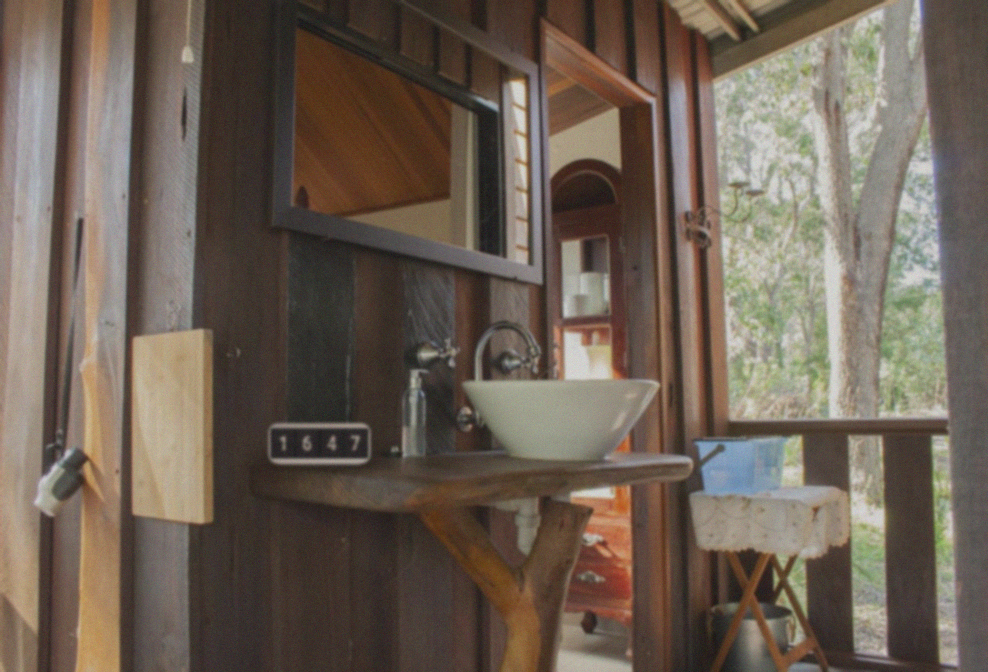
16:47
